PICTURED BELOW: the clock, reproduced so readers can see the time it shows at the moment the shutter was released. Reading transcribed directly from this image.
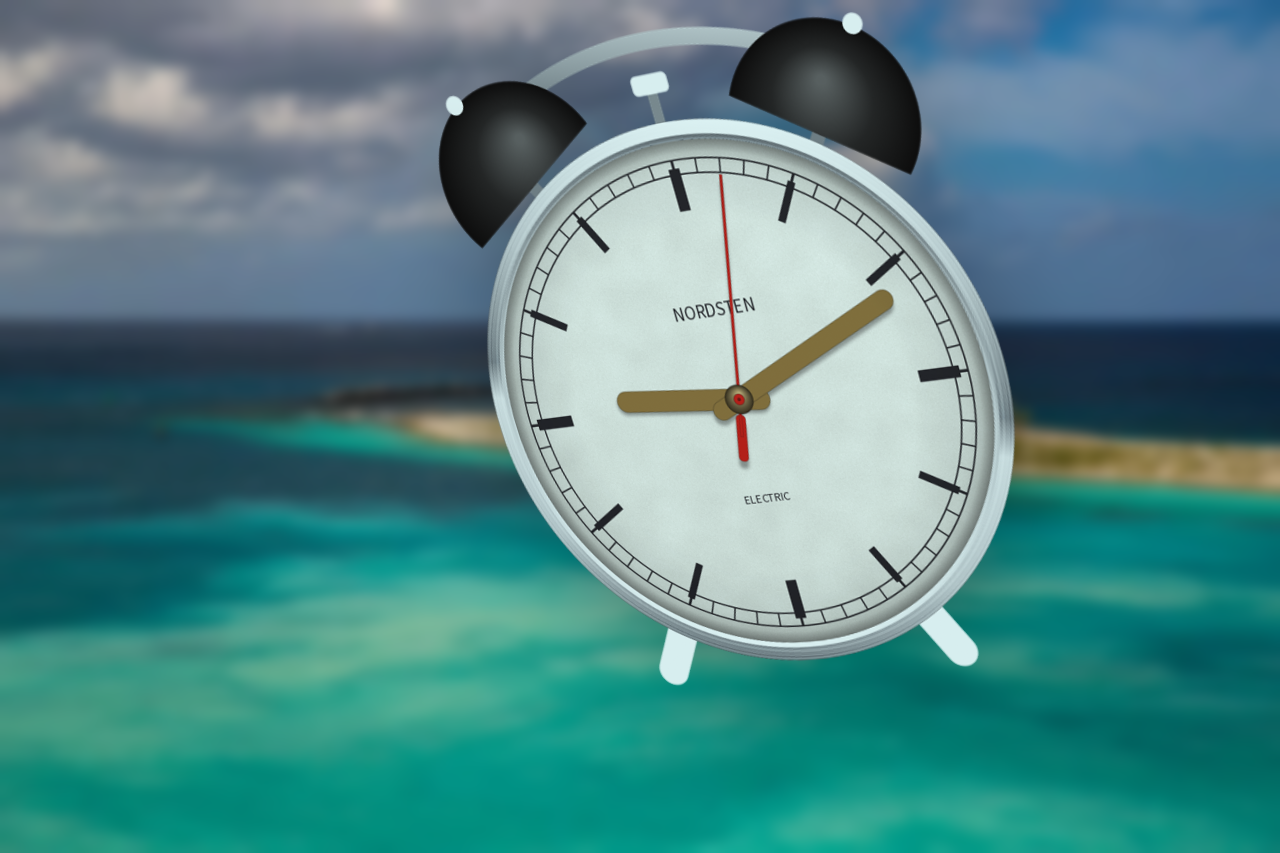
9:11:02
